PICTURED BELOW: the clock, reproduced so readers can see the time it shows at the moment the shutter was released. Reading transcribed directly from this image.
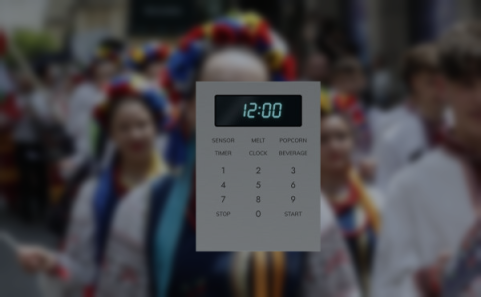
12:00
